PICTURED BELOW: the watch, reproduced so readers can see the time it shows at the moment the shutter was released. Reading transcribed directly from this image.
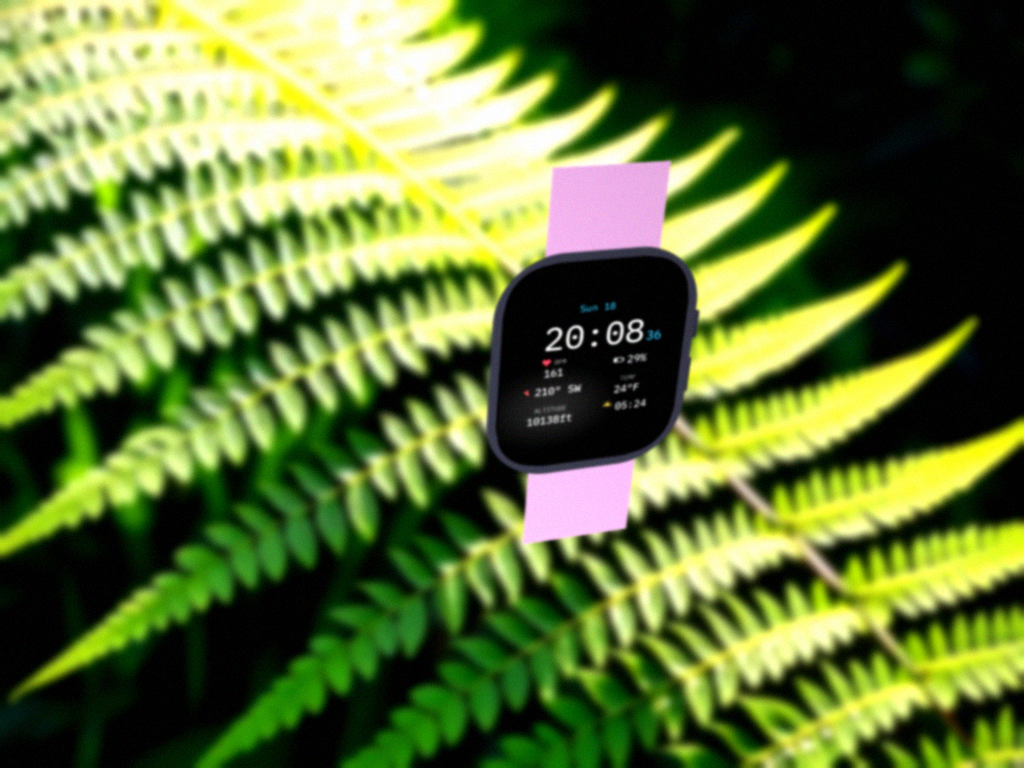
20:08:36
